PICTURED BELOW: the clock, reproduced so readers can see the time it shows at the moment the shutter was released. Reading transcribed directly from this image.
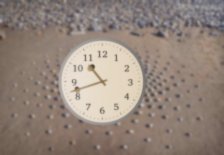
10:42
